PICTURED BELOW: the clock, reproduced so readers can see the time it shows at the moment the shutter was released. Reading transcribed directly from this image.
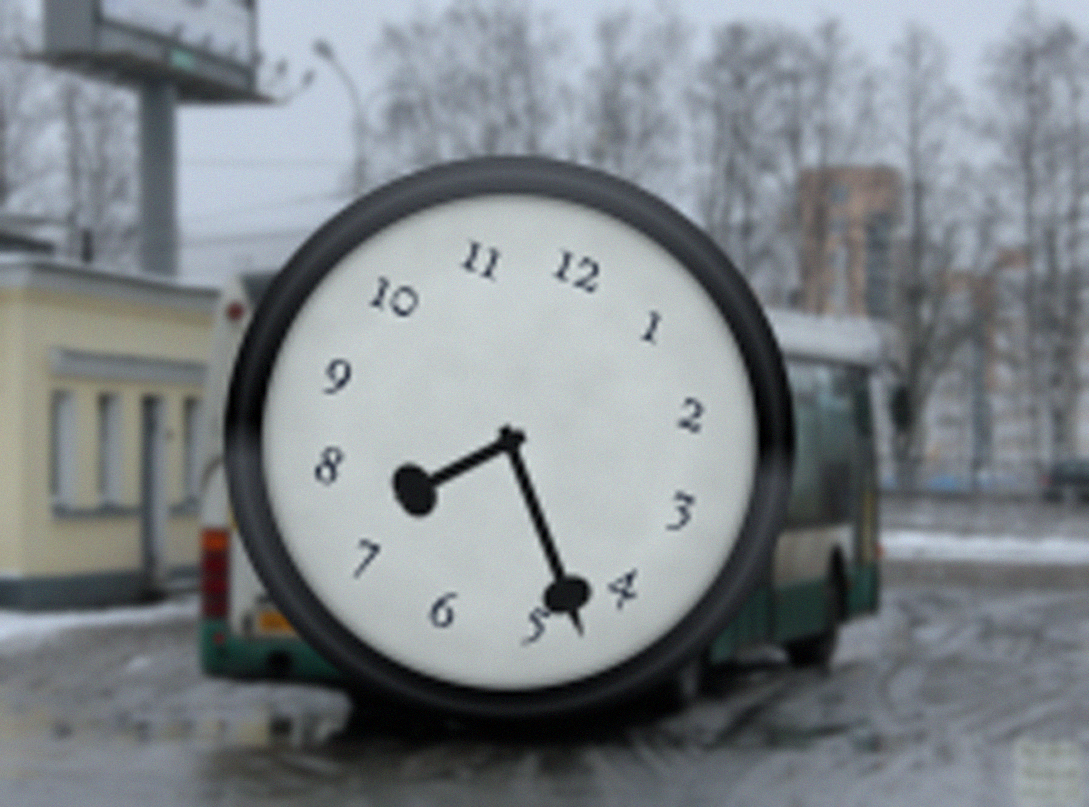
7:23
